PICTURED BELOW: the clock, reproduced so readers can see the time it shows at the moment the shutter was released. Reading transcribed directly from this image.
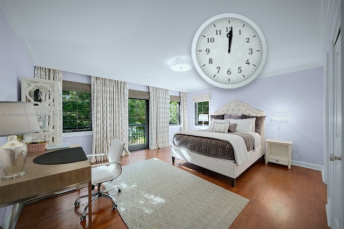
12:01
